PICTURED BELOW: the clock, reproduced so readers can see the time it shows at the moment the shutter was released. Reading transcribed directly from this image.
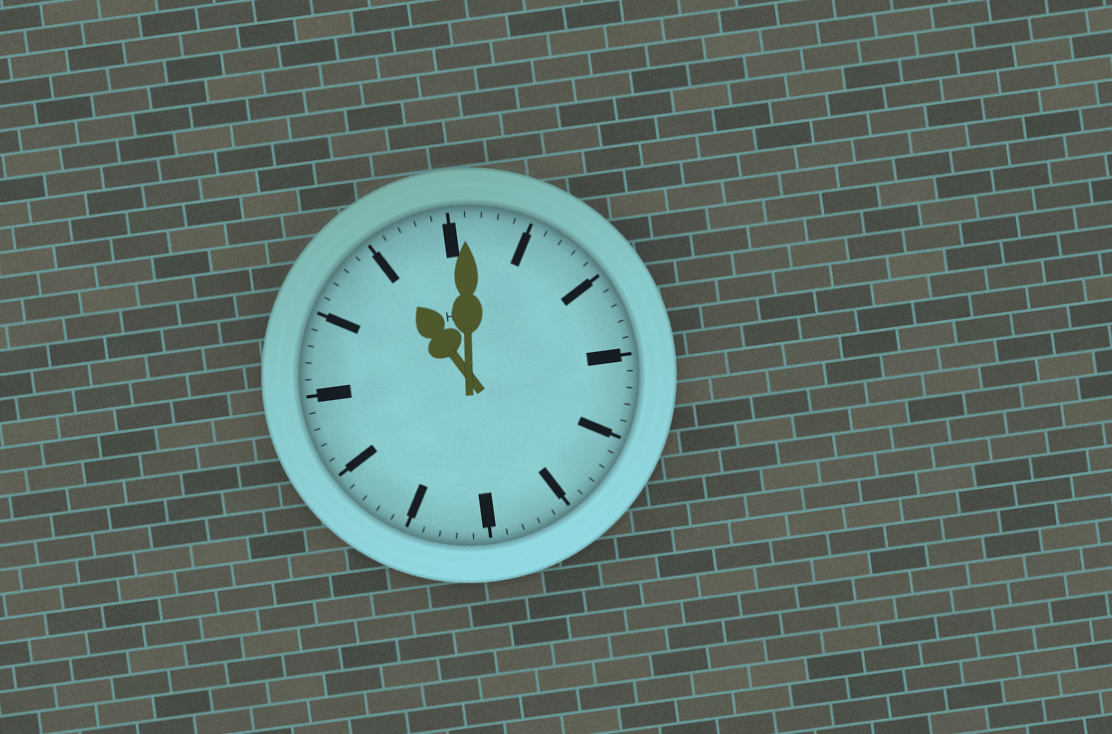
11:01
